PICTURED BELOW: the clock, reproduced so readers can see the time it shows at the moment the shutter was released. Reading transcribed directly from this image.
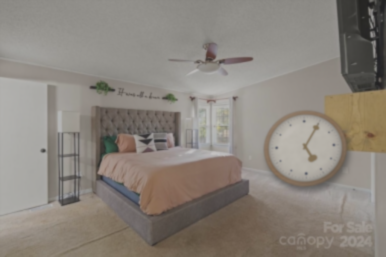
5:05
